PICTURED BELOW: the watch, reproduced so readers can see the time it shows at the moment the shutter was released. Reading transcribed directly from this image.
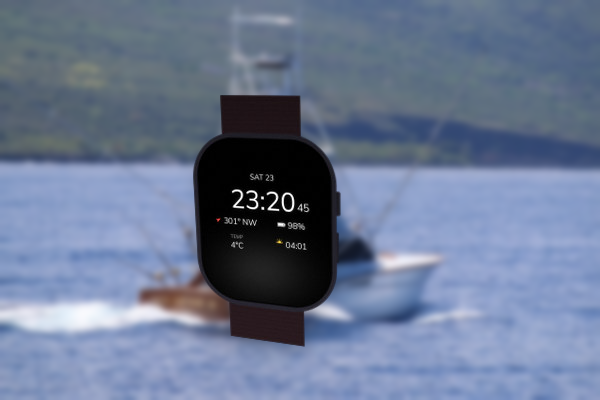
23:20:45
